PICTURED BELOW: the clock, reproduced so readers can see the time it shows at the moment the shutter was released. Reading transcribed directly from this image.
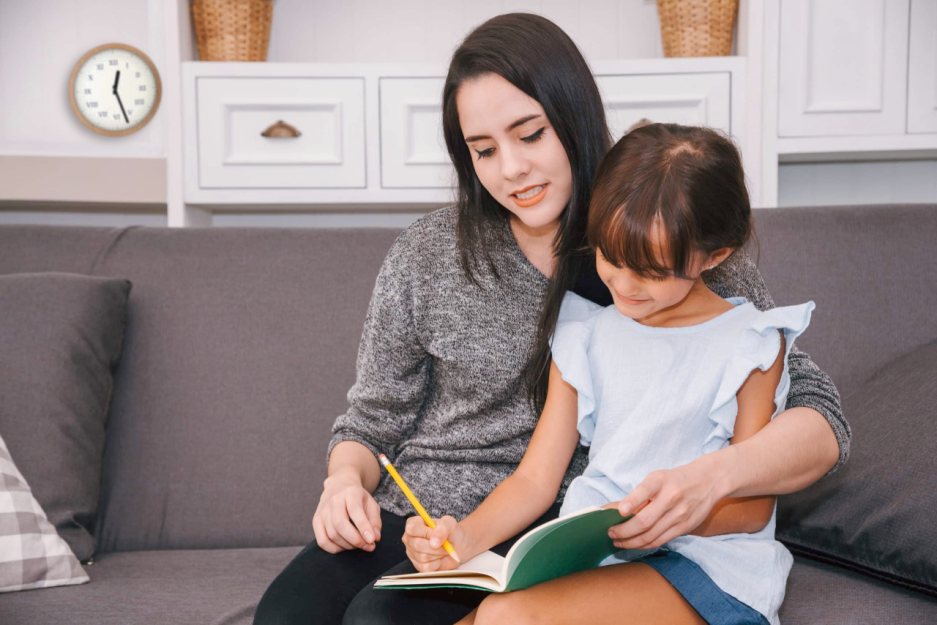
12:27
